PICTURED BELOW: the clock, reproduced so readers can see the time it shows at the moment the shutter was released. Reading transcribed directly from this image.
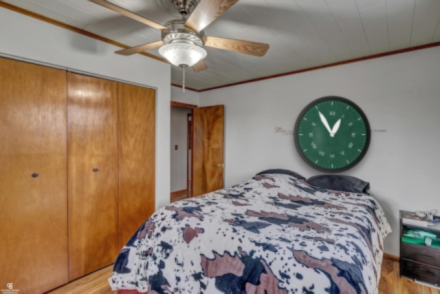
12:55
